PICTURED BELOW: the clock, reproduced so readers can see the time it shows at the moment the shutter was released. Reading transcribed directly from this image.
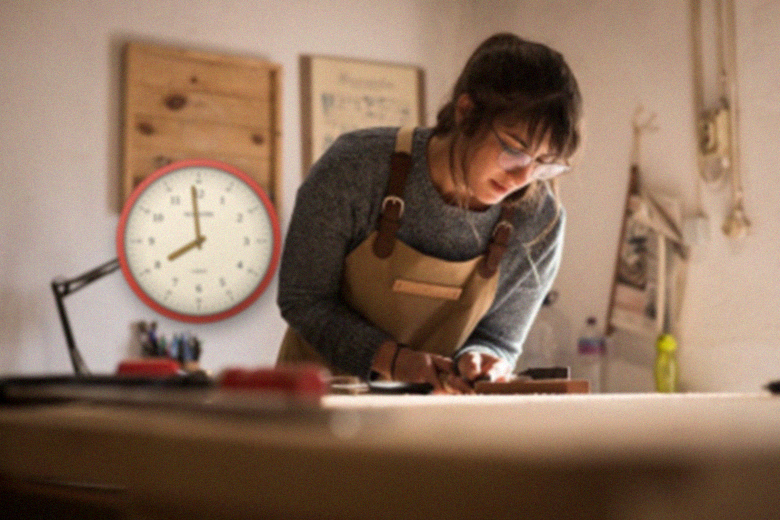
7:59
